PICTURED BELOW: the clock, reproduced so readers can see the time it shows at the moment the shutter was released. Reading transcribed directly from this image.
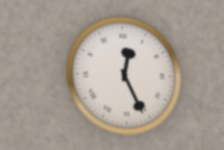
12:26
